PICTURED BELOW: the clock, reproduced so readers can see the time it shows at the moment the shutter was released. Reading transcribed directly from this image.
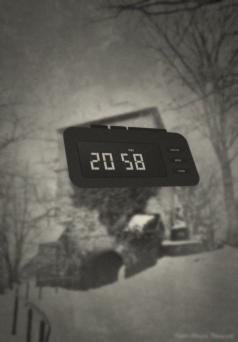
20:58
